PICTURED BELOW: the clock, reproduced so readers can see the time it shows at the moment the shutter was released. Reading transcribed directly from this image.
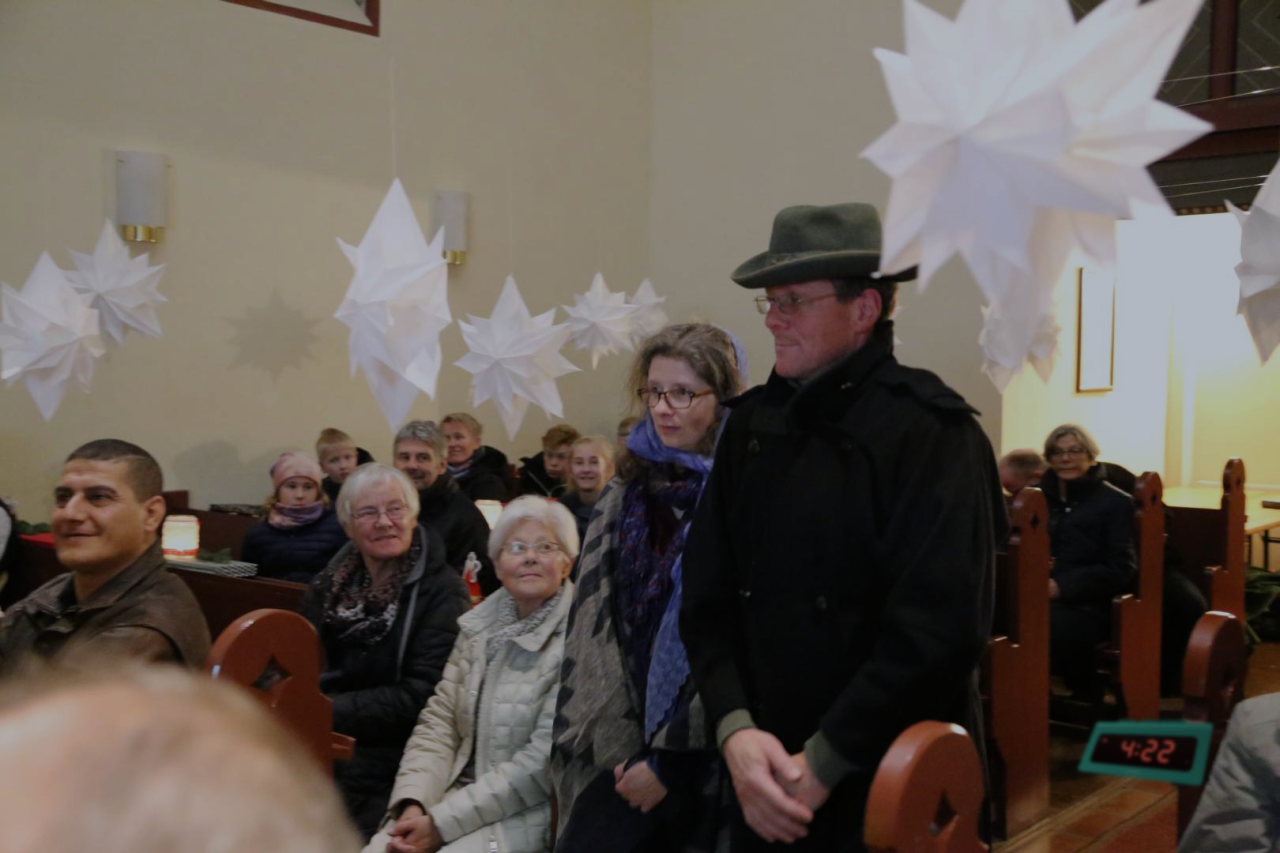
4:22
